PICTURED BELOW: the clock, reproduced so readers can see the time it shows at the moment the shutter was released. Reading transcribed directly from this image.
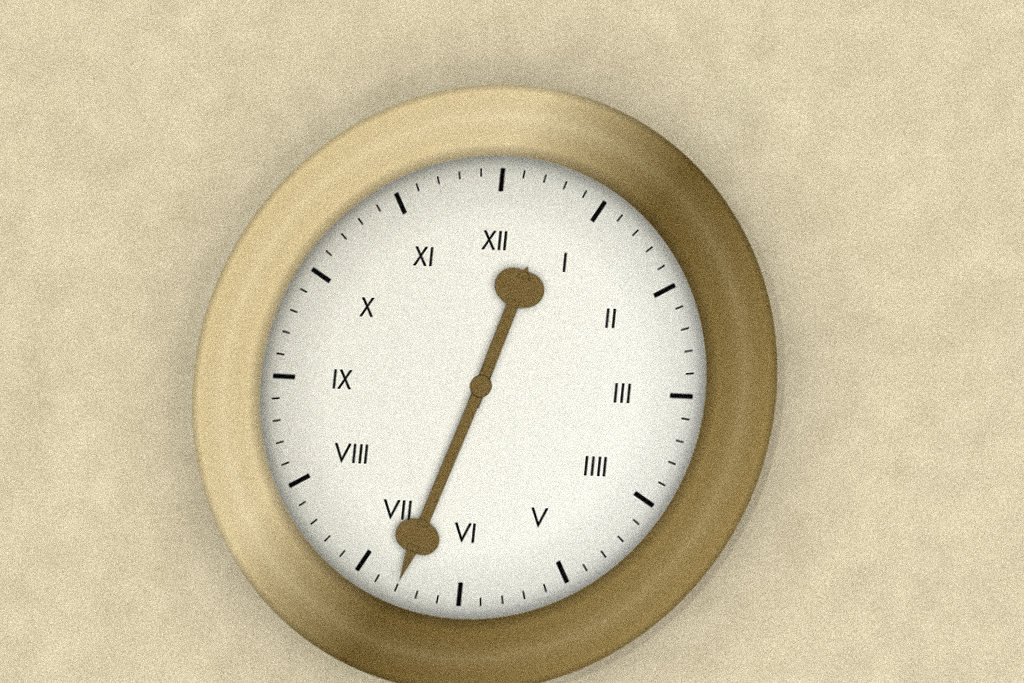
12:33
